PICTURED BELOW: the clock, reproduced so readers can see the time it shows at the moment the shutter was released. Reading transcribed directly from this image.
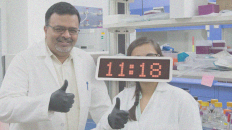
11:18
